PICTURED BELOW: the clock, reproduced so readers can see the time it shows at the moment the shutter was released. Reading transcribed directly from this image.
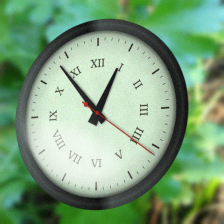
12:53:21
